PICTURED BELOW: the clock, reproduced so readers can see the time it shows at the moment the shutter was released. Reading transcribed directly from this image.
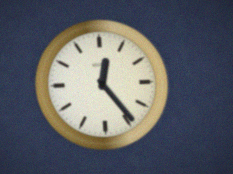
12:24
